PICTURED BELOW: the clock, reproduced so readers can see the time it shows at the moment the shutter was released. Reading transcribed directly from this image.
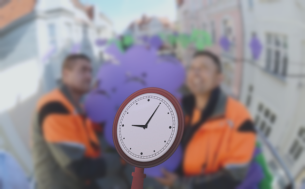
9:05
